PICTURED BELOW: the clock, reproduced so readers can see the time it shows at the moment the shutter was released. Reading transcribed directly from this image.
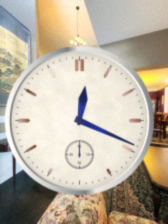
12:19
